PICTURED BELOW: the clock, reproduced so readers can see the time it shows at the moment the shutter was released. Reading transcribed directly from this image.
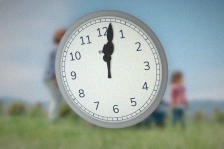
12:02
